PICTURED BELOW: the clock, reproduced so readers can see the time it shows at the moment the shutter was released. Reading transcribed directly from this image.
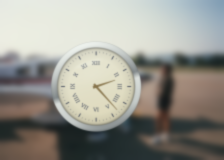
2:23
